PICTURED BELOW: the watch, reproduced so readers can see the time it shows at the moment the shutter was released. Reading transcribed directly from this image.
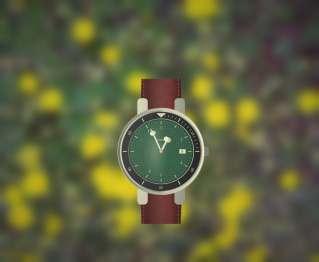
12:56
